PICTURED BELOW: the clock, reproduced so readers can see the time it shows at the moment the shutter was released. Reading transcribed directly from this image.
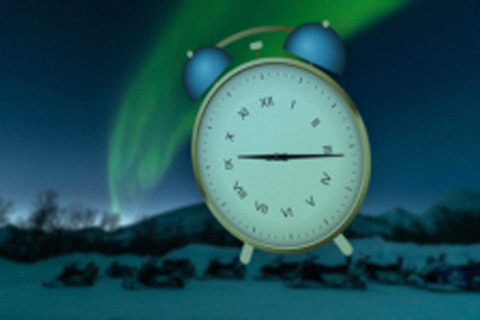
9:16
